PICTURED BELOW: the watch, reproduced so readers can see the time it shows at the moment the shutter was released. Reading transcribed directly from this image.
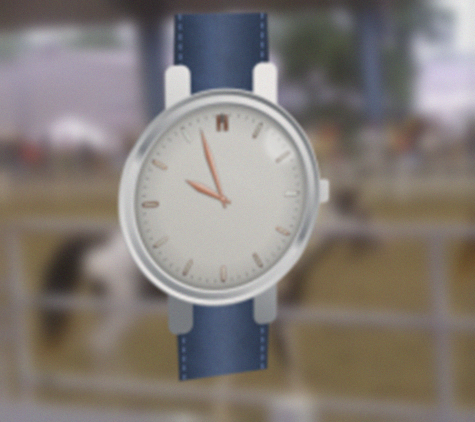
9:57
